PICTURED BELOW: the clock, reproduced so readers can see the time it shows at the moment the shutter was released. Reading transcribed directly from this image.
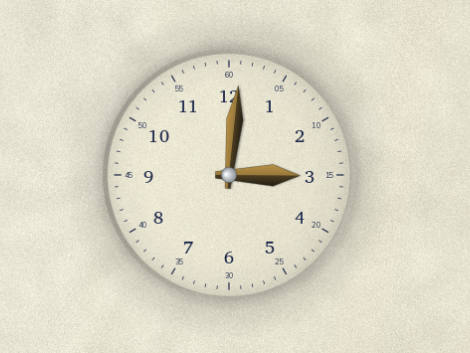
3:01
